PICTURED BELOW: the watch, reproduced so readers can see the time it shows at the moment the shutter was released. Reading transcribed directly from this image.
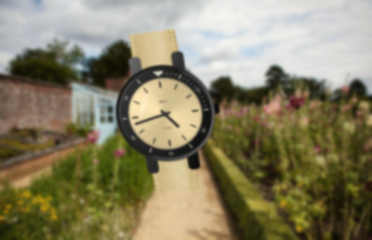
4:43
